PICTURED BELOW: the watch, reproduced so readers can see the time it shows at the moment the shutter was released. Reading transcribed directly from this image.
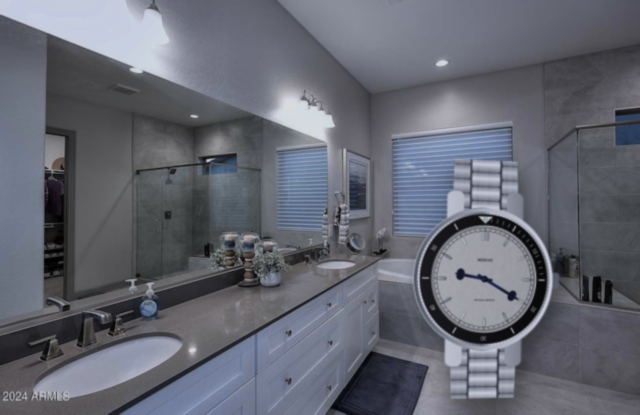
9:20
